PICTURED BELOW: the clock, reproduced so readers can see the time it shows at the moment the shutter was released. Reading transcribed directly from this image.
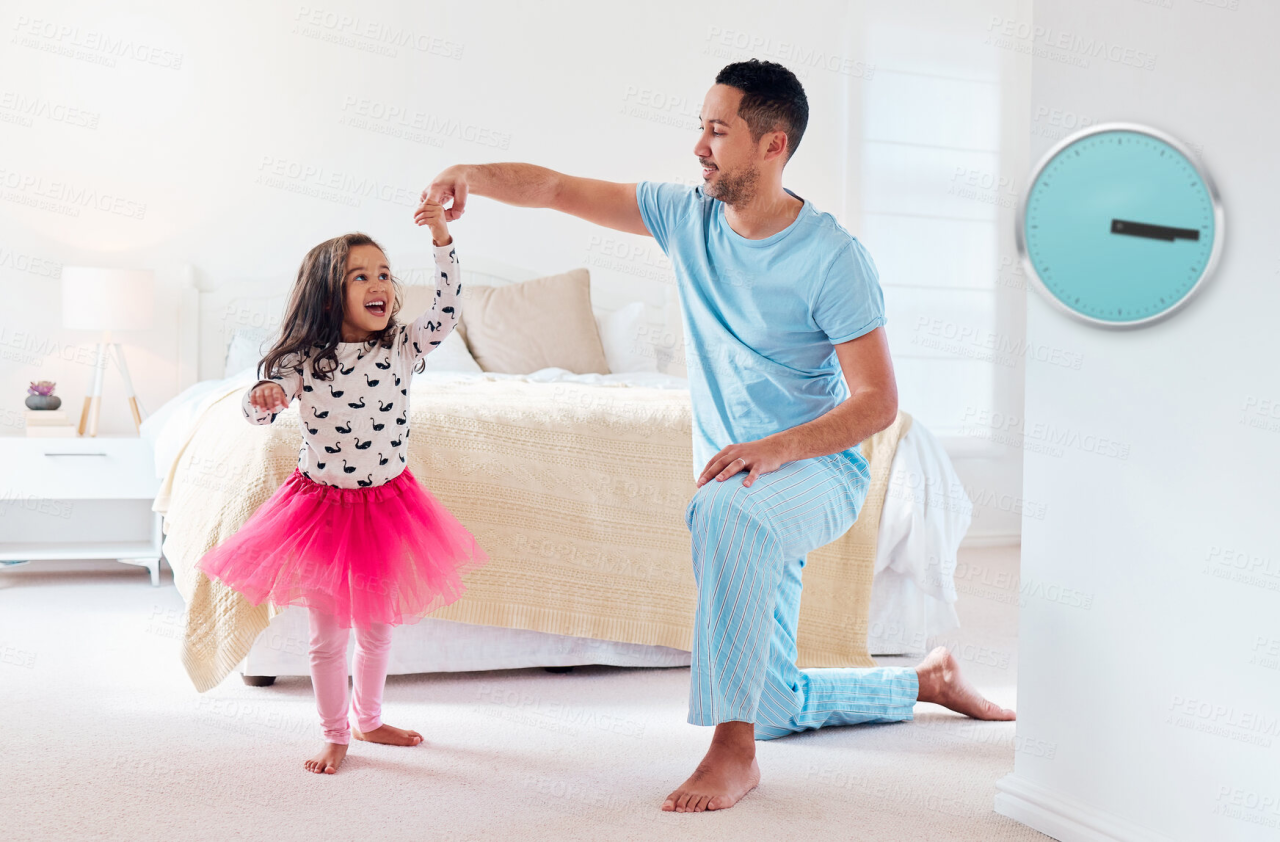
3:16
